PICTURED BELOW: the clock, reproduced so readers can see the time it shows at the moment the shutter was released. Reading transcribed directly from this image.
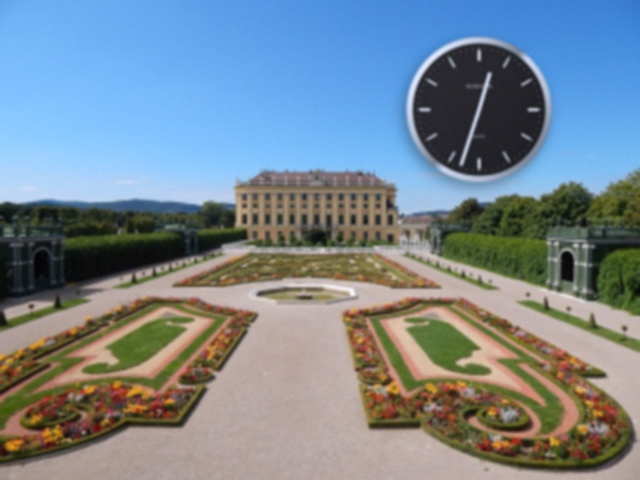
12:33
